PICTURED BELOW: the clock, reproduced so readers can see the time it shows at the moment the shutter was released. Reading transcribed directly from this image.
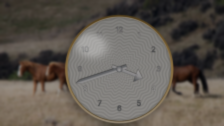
3:42
